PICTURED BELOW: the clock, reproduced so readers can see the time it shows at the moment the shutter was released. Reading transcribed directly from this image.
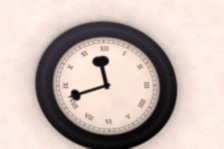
11:42
